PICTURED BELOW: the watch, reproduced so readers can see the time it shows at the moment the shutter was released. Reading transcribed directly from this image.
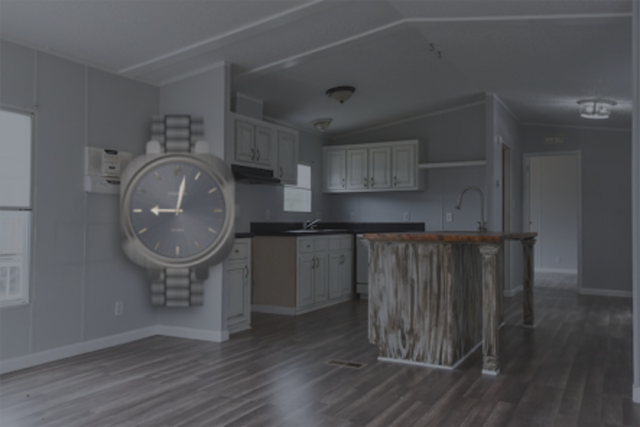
9:02
